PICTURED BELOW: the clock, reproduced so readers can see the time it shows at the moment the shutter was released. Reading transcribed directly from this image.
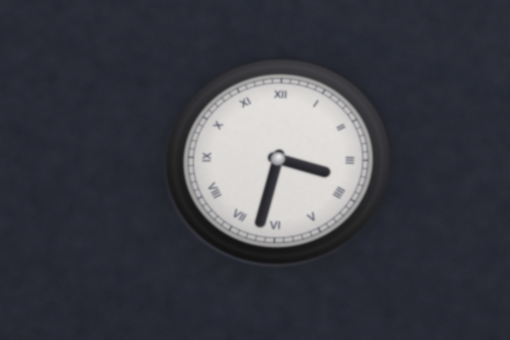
3:32
